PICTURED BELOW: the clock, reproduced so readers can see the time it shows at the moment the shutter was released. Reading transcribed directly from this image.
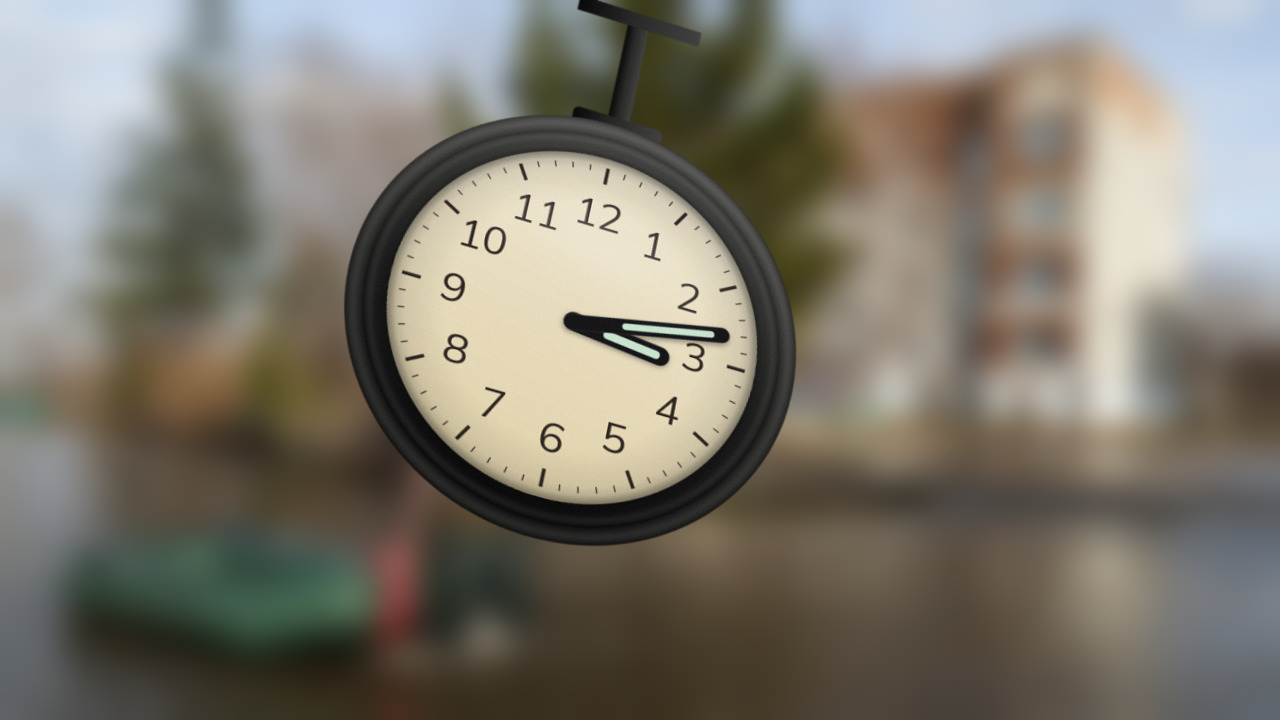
3:13
